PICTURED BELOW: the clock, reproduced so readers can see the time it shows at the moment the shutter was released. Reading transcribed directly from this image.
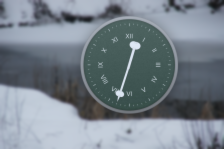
12:33
